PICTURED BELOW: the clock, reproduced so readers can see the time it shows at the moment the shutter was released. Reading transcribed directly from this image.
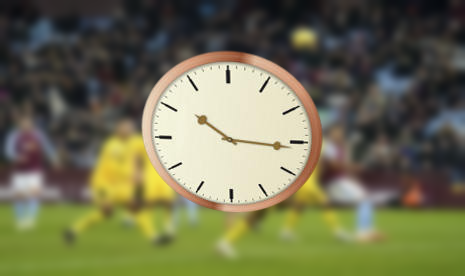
10:16
